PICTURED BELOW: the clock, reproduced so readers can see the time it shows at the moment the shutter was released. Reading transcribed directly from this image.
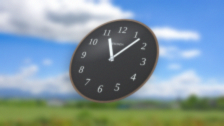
11:07
